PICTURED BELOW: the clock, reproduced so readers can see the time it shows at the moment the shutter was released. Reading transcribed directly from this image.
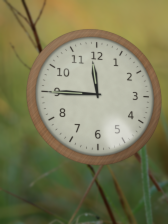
11:45
